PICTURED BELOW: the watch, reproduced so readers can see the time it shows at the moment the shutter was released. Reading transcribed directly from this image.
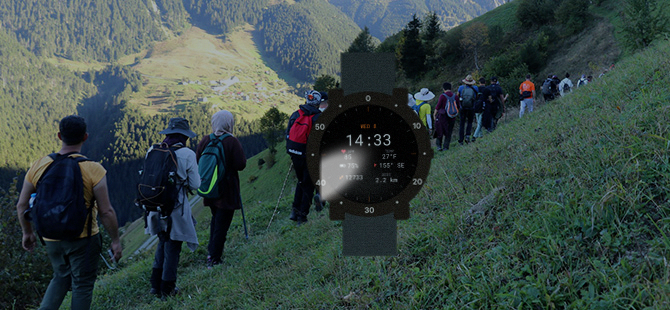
14:33
